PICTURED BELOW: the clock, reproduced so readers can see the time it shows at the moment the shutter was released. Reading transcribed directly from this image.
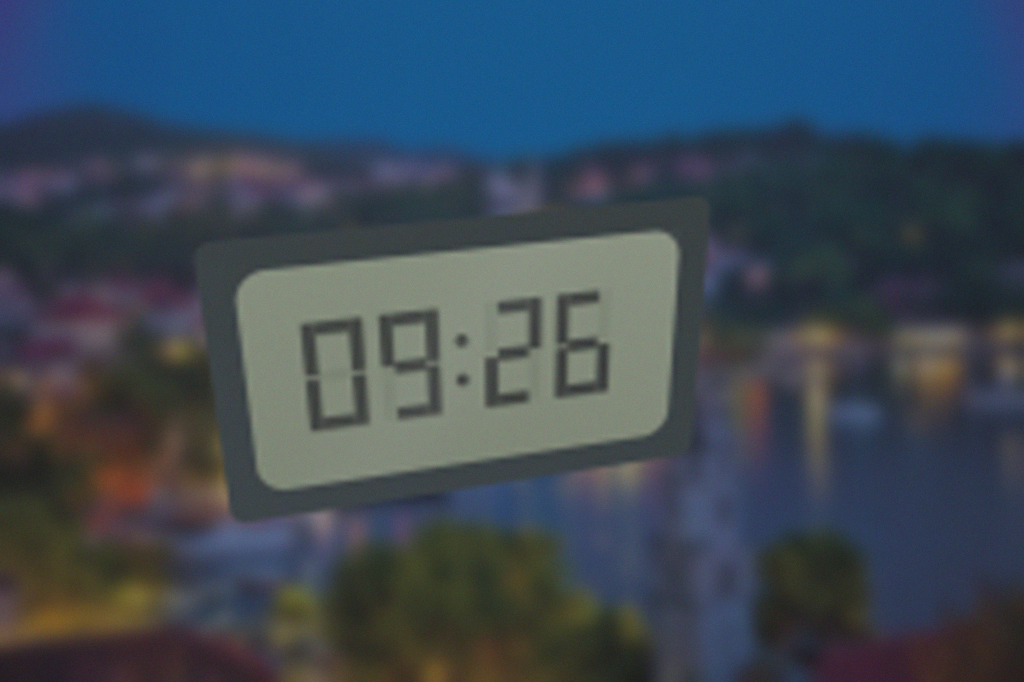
9:26
